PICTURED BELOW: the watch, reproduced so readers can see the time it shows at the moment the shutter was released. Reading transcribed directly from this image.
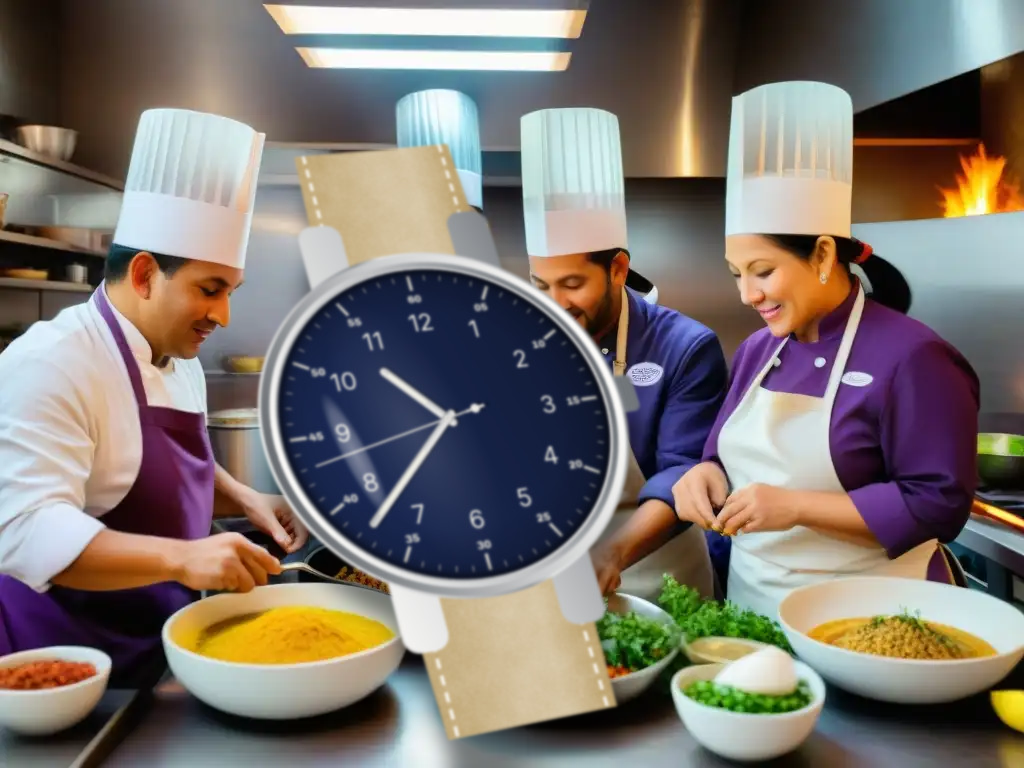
10:37:43
